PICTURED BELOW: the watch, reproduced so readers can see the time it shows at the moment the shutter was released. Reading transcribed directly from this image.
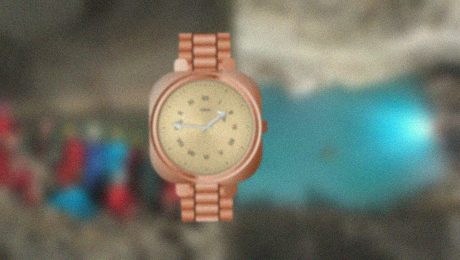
1:46
